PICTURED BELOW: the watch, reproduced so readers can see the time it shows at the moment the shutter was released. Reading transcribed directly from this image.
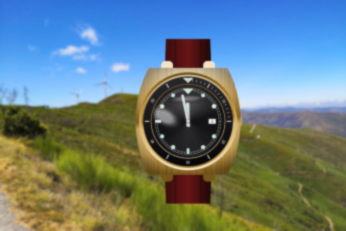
11:58
